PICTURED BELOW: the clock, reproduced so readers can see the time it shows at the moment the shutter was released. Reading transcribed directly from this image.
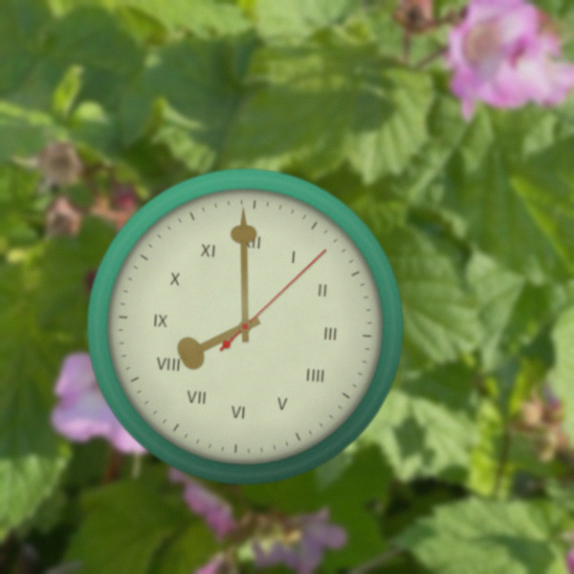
7:59:07
